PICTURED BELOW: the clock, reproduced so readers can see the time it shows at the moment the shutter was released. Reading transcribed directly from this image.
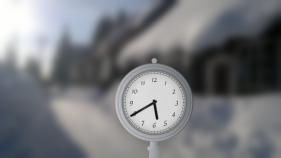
5:40
